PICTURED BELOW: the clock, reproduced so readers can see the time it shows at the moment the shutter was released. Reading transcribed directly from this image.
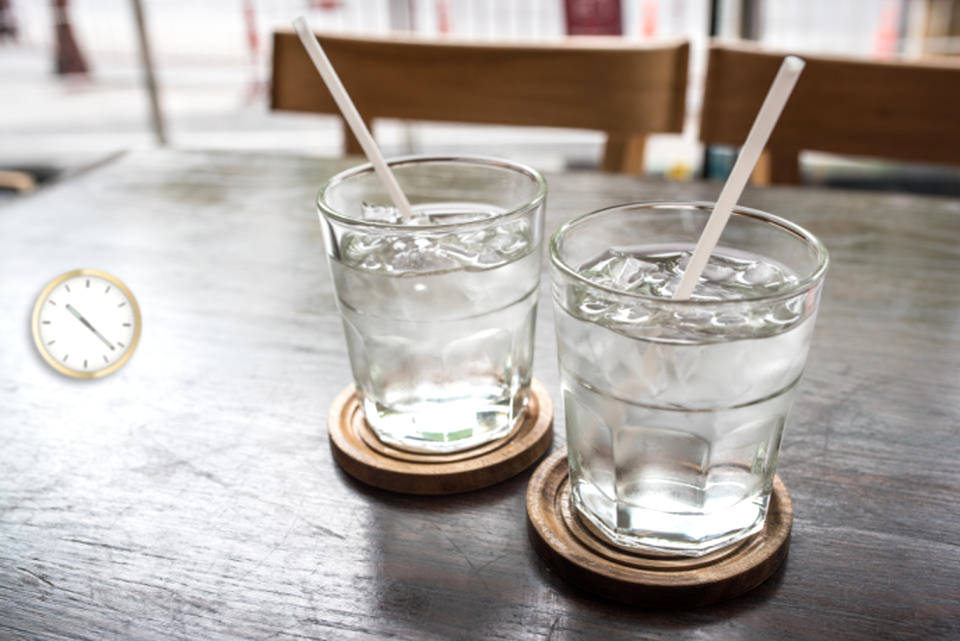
10:22
